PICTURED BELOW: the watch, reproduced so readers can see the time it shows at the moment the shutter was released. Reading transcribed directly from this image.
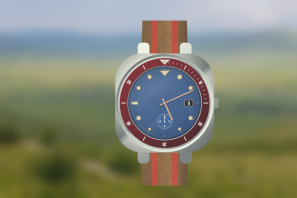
5:11
